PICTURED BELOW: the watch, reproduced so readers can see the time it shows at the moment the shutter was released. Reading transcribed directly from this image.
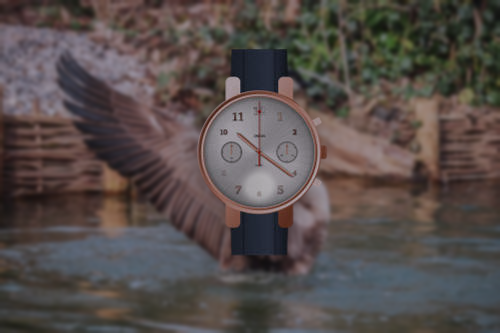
10:21
